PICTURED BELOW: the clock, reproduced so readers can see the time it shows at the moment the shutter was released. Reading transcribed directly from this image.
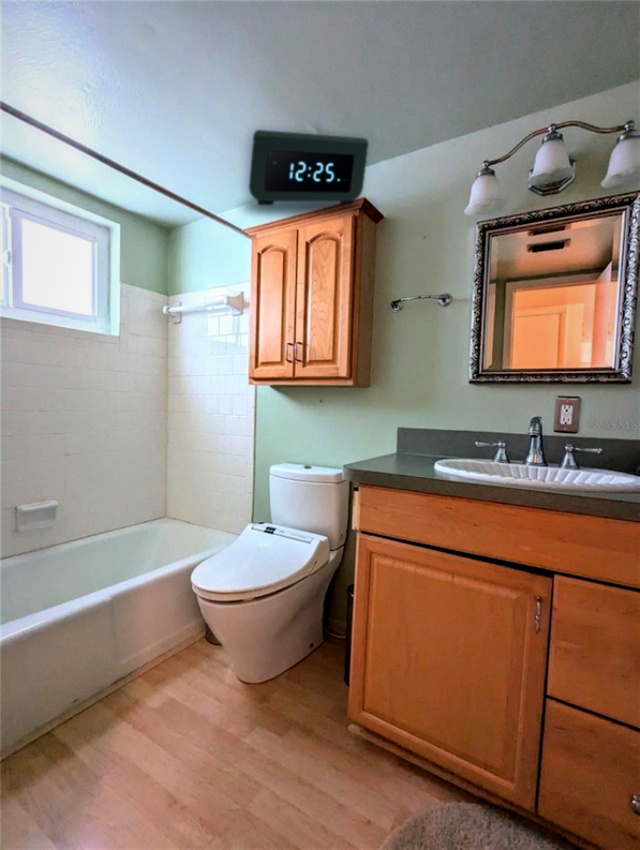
12:25
